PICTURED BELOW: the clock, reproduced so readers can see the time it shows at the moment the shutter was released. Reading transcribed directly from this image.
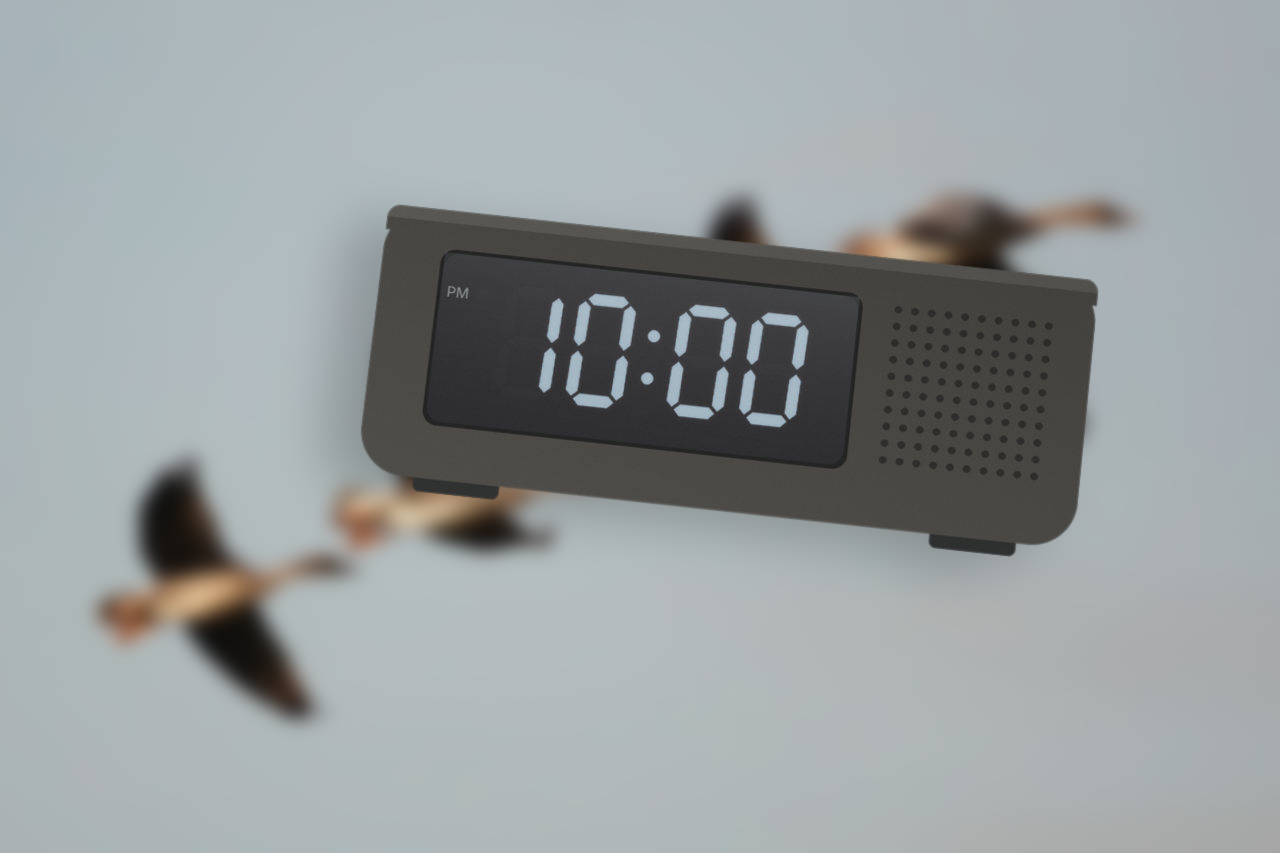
10:00
